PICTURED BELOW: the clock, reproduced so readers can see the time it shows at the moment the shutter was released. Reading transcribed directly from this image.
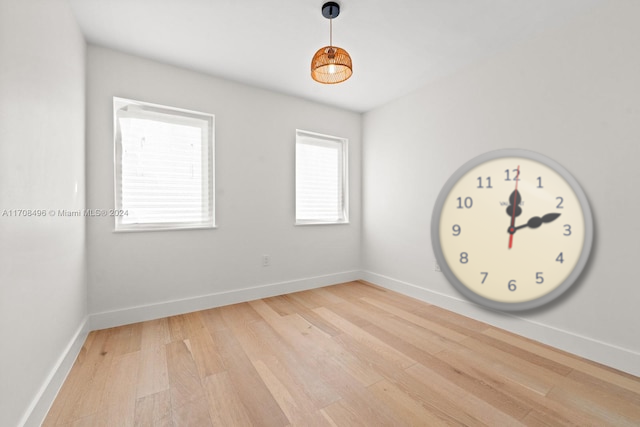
12:12:01
